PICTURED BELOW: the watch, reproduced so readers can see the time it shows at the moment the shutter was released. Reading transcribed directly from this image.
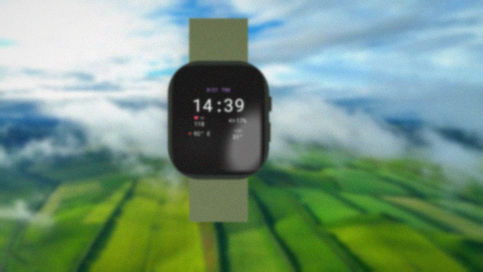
14:39
